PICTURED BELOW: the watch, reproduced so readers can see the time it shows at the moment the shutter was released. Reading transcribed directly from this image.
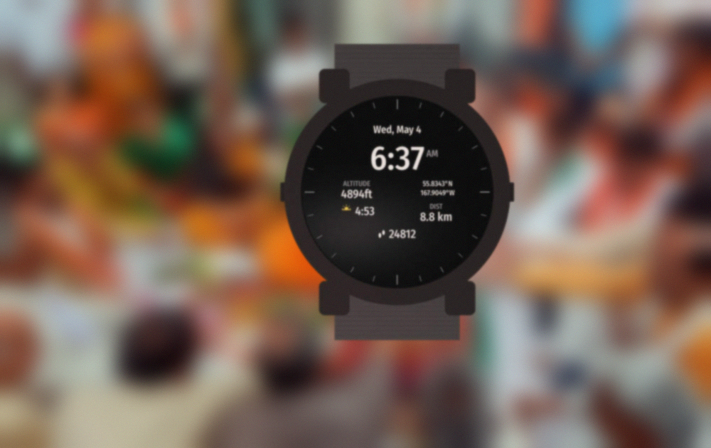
6:37
